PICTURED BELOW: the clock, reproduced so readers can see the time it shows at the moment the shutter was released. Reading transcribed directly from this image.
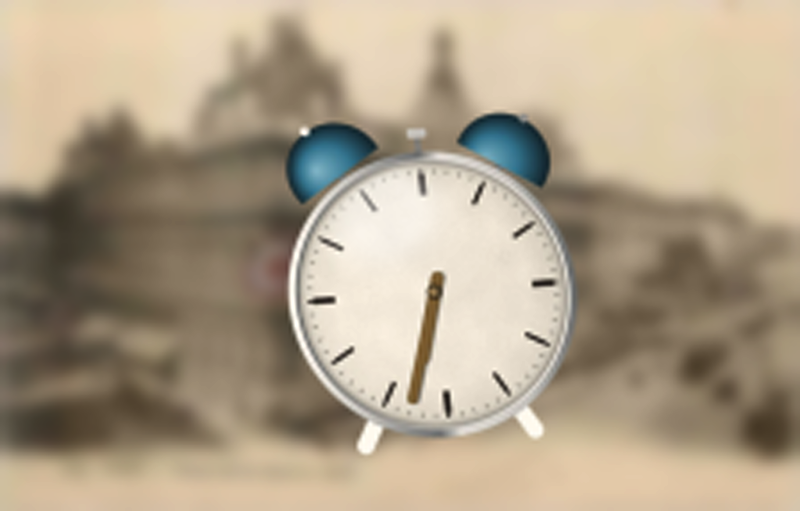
6:33
